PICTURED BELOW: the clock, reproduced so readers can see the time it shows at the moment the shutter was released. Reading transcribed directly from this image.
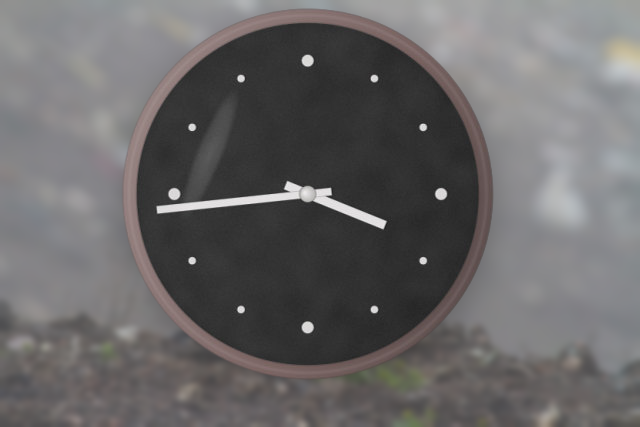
3:44
